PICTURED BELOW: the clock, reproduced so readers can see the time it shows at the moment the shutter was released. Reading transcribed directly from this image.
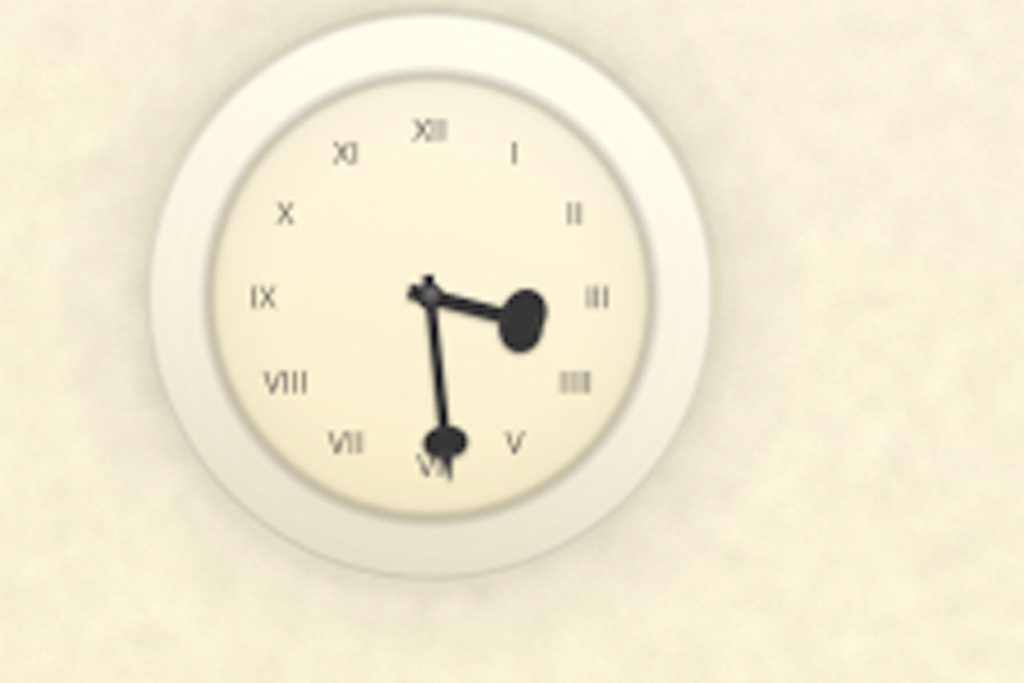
3:29
